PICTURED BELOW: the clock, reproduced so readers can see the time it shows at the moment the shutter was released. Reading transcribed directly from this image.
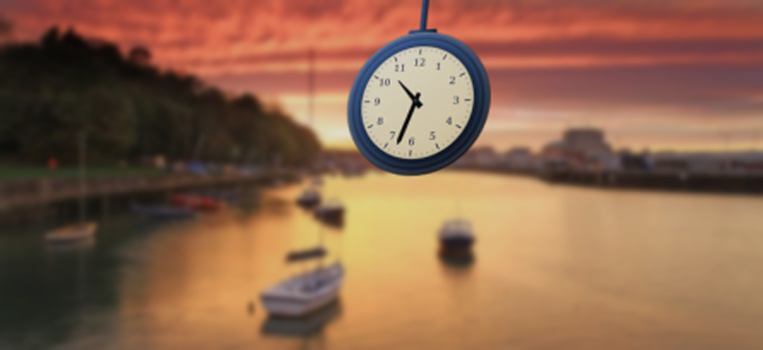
10:33
